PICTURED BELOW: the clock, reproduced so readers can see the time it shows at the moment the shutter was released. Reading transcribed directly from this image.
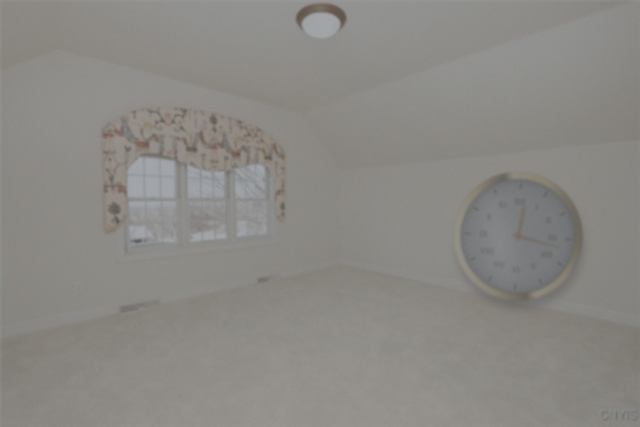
12:17
